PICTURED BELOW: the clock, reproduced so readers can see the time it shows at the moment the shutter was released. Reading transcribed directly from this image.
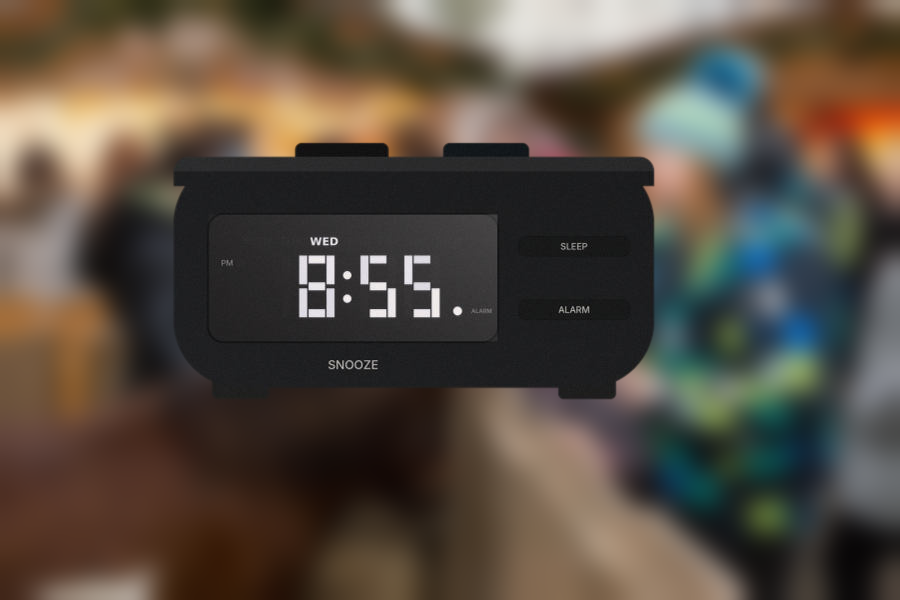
8:55
